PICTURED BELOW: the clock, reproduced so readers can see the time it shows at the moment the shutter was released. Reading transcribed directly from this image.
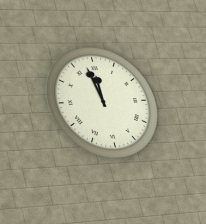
11:58
